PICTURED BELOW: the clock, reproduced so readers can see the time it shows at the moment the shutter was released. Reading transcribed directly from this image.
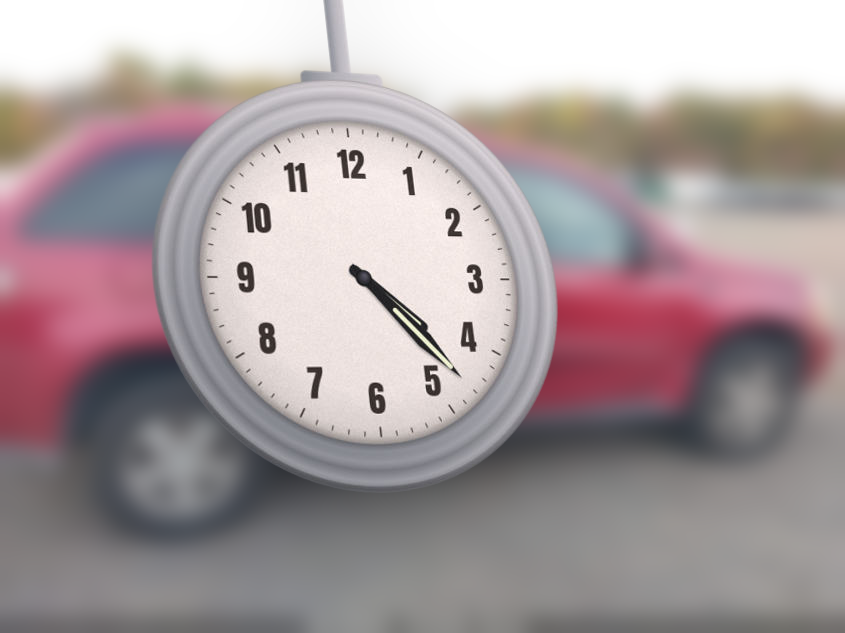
4:23
